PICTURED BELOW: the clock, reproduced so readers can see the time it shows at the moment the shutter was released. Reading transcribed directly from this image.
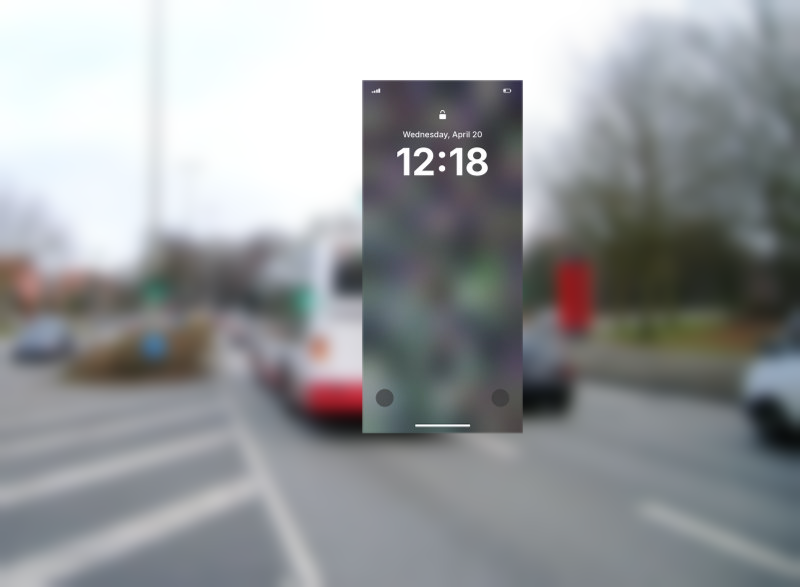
12:18
